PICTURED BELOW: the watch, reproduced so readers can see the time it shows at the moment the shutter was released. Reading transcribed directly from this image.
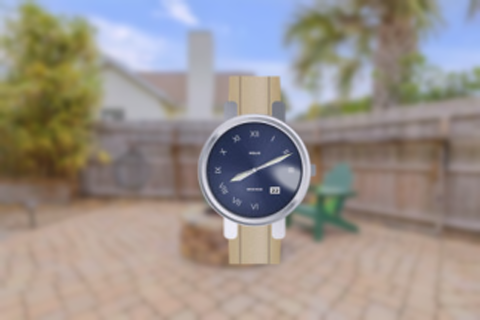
8:11
